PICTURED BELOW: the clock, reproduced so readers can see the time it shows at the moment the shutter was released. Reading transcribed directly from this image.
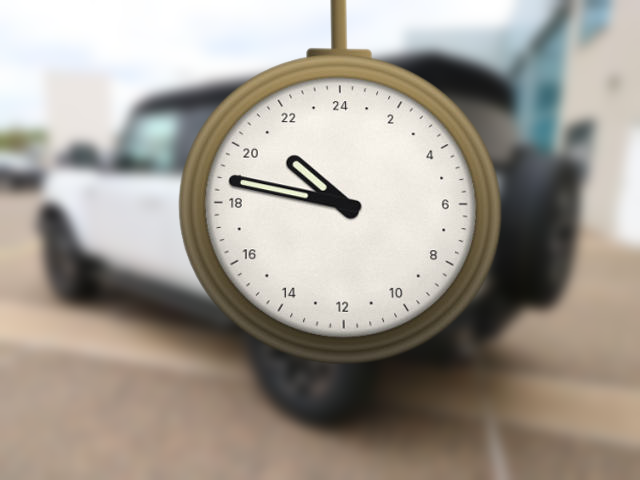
20:47
